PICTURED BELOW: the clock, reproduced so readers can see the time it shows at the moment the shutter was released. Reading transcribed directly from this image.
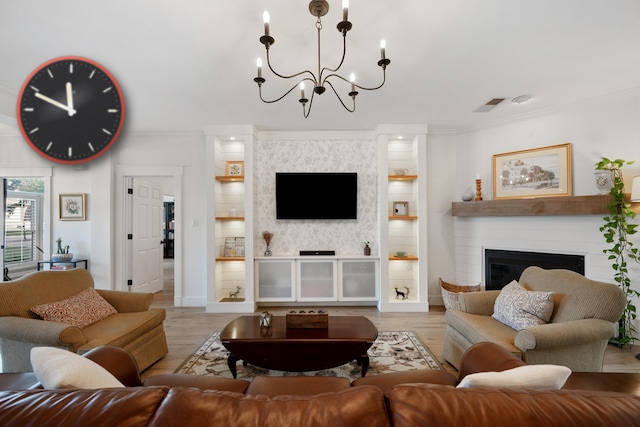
11:49
